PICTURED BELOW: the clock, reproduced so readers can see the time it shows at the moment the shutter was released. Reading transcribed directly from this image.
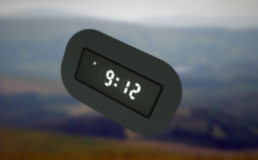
9:12
